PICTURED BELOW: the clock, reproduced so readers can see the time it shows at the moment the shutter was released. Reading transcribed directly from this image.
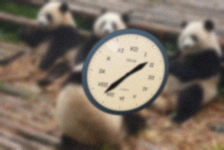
1:37
